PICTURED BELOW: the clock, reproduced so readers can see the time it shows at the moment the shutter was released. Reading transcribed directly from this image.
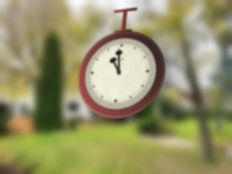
10:59
